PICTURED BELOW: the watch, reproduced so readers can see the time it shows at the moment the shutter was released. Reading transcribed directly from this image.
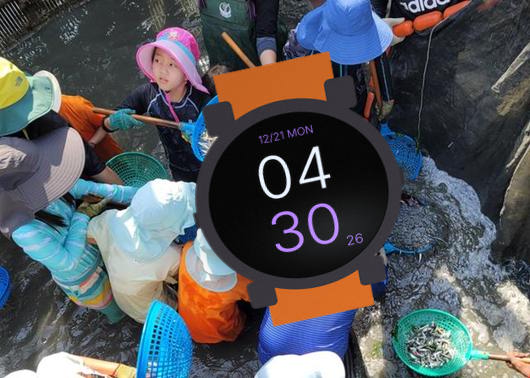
4:30:26
